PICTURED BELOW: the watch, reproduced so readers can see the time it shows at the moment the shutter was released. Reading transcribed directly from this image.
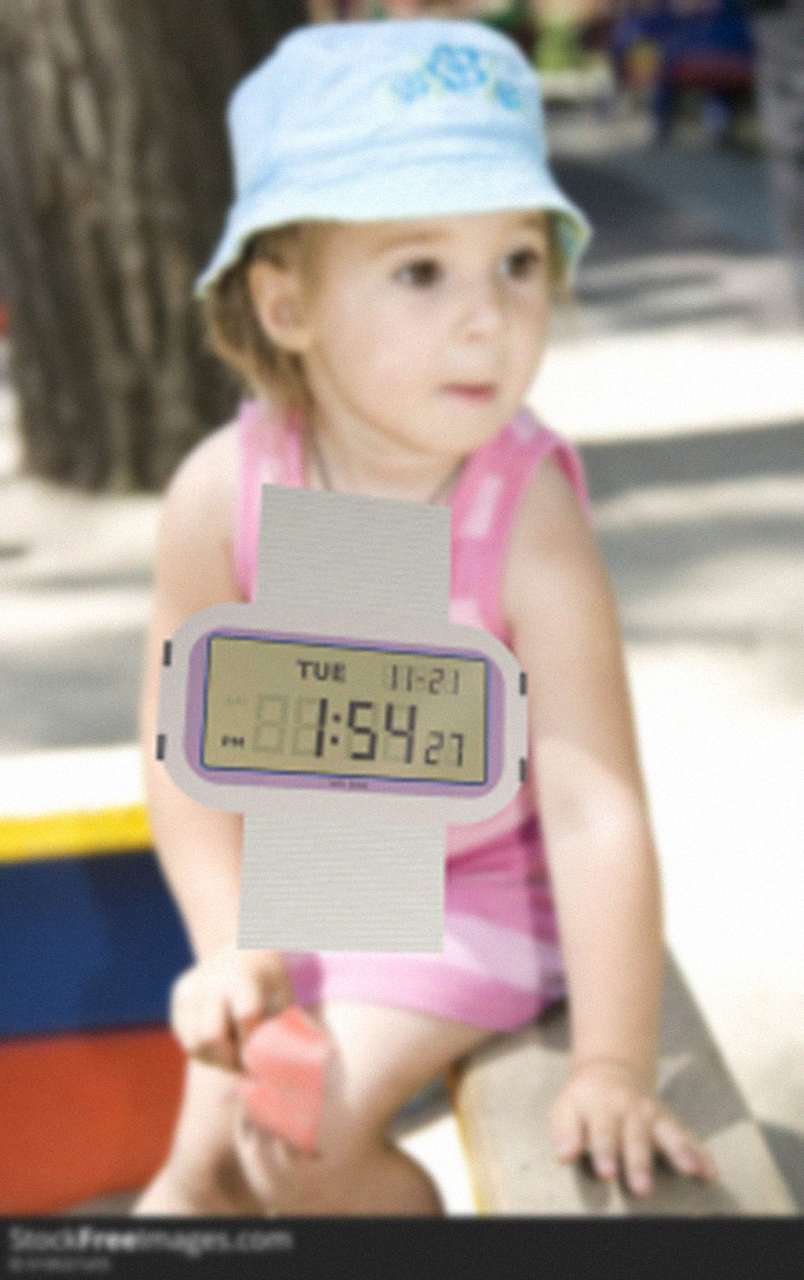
1:54:27
